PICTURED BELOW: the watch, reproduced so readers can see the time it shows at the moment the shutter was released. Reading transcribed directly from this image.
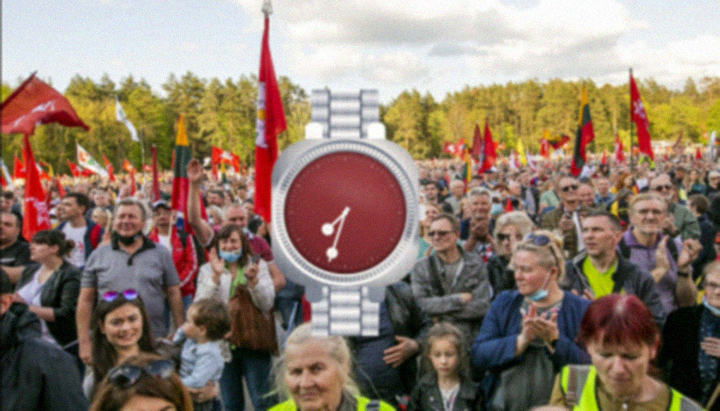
7:33
